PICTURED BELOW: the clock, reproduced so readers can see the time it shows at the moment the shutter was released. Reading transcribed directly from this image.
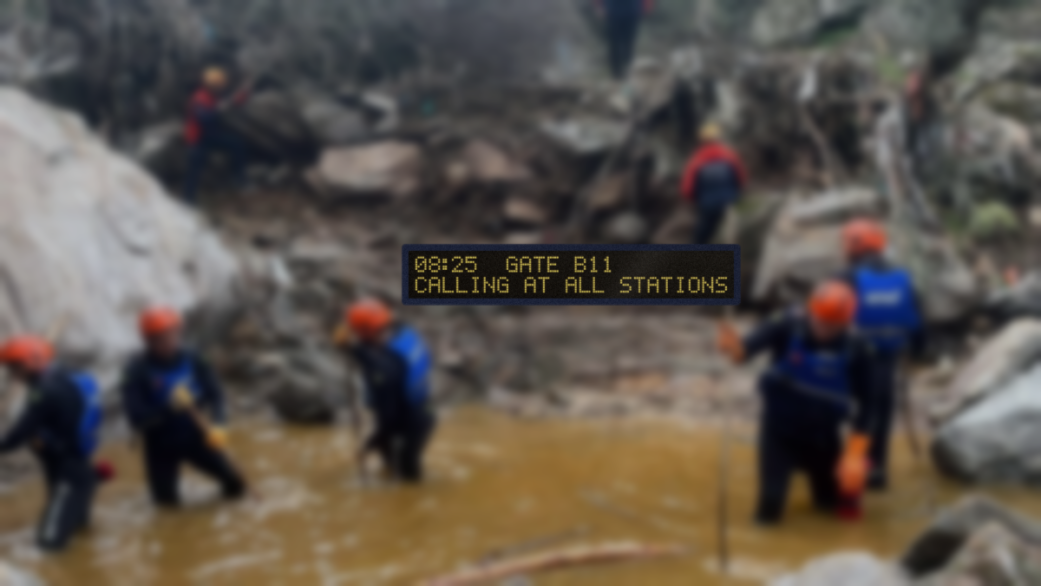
8:25
